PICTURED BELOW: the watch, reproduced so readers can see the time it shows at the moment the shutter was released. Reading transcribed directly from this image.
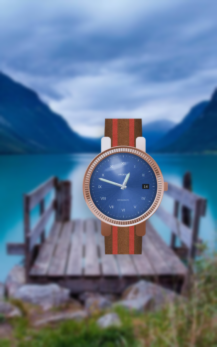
12:48
